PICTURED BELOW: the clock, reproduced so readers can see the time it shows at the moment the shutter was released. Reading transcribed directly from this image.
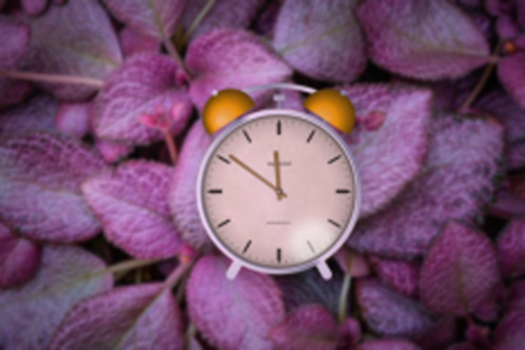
11:51
